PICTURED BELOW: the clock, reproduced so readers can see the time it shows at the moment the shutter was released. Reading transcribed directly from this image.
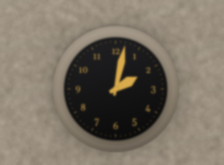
2:02
